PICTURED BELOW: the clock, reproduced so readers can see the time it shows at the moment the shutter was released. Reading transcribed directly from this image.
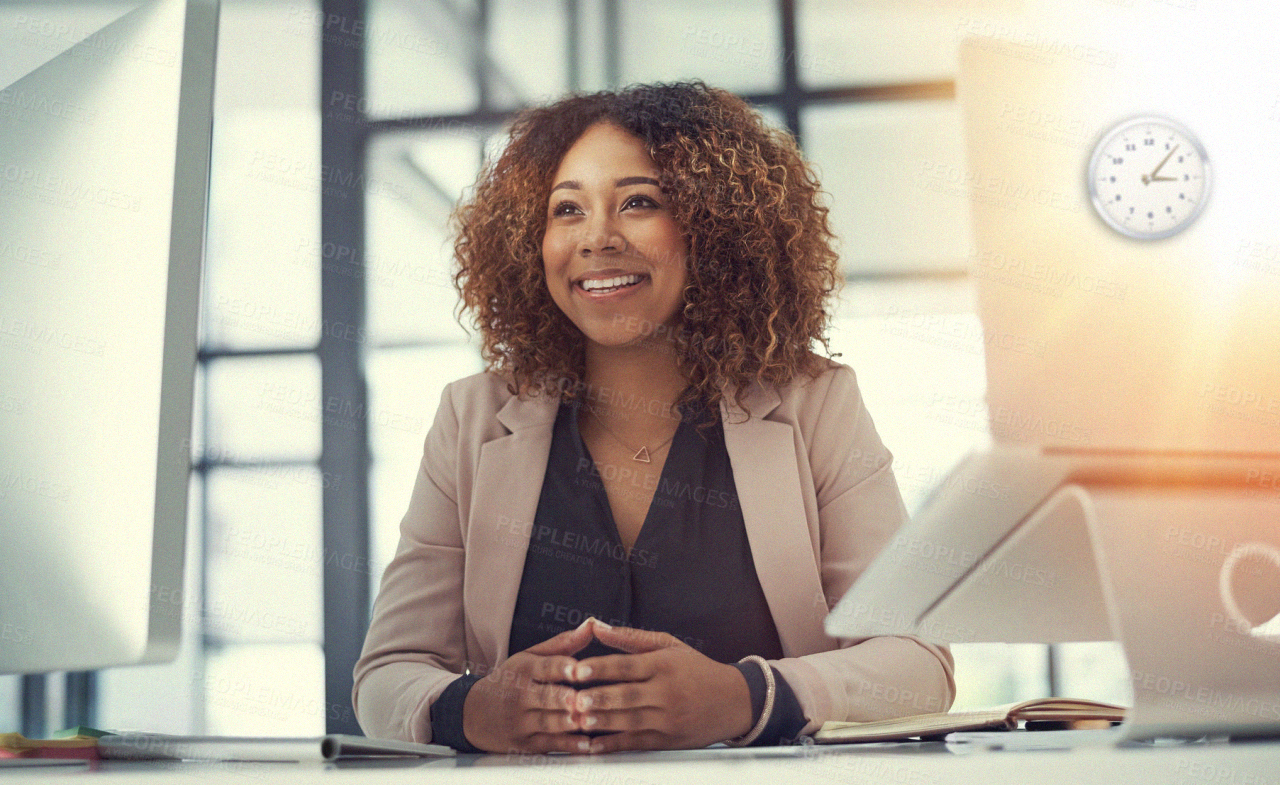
3:07
